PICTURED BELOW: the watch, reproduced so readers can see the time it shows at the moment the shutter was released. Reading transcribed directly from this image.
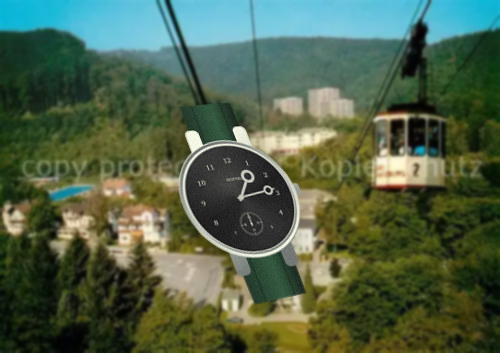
1:14
